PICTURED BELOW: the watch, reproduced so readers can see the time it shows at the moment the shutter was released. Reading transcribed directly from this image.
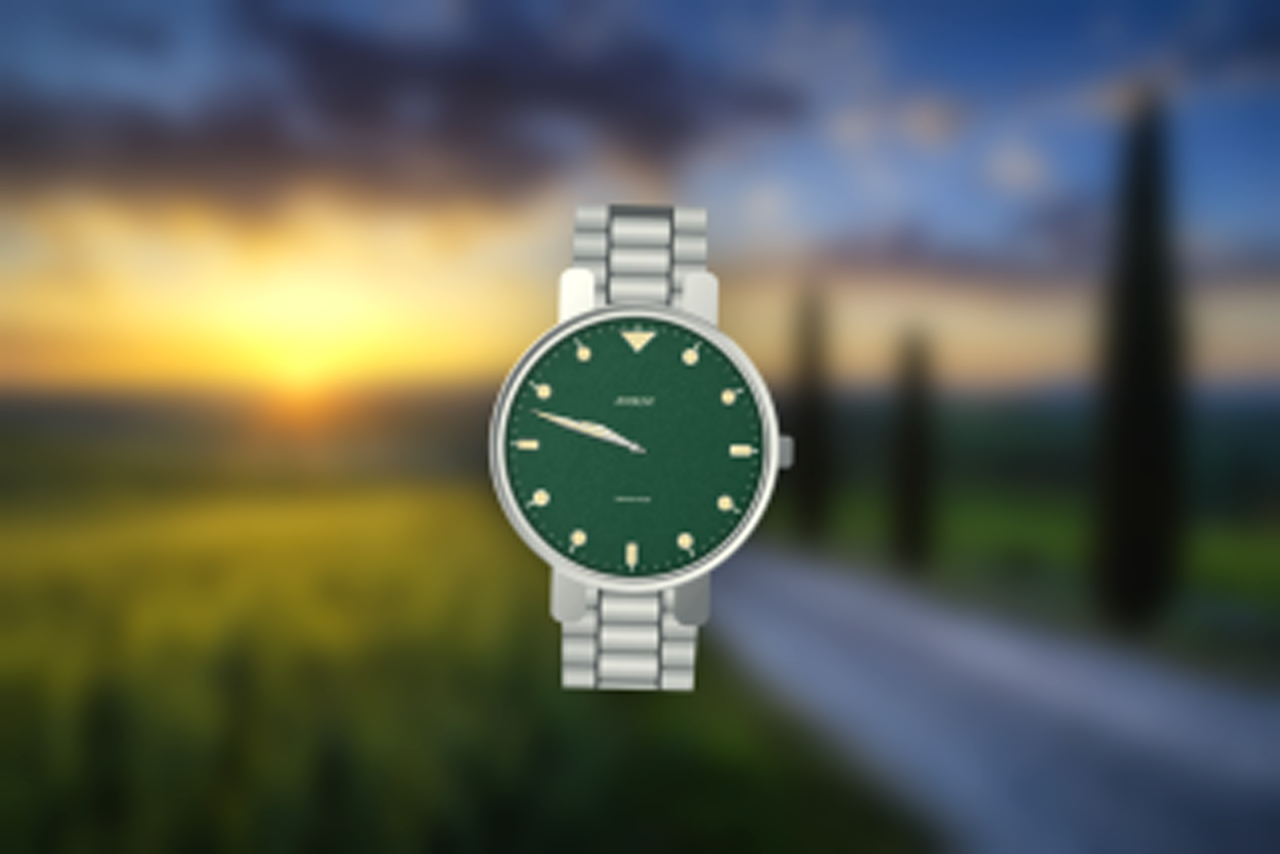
9:48
